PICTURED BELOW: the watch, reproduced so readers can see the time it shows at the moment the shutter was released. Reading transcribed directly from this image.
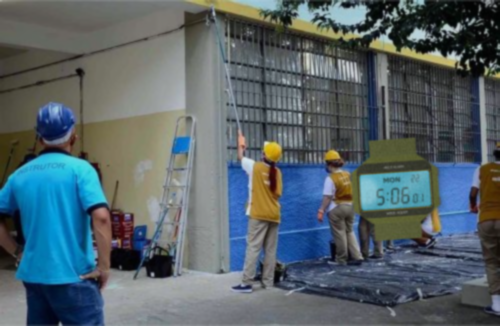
5:06
